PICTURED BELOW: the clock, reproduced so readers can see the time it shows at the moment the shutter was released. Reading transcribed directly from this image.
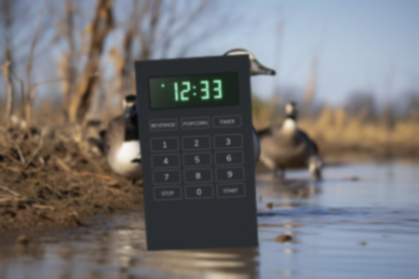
12:33
